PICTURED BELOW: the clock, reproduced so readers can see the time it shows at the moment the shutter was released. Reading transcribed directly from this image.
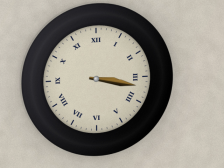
3:17
